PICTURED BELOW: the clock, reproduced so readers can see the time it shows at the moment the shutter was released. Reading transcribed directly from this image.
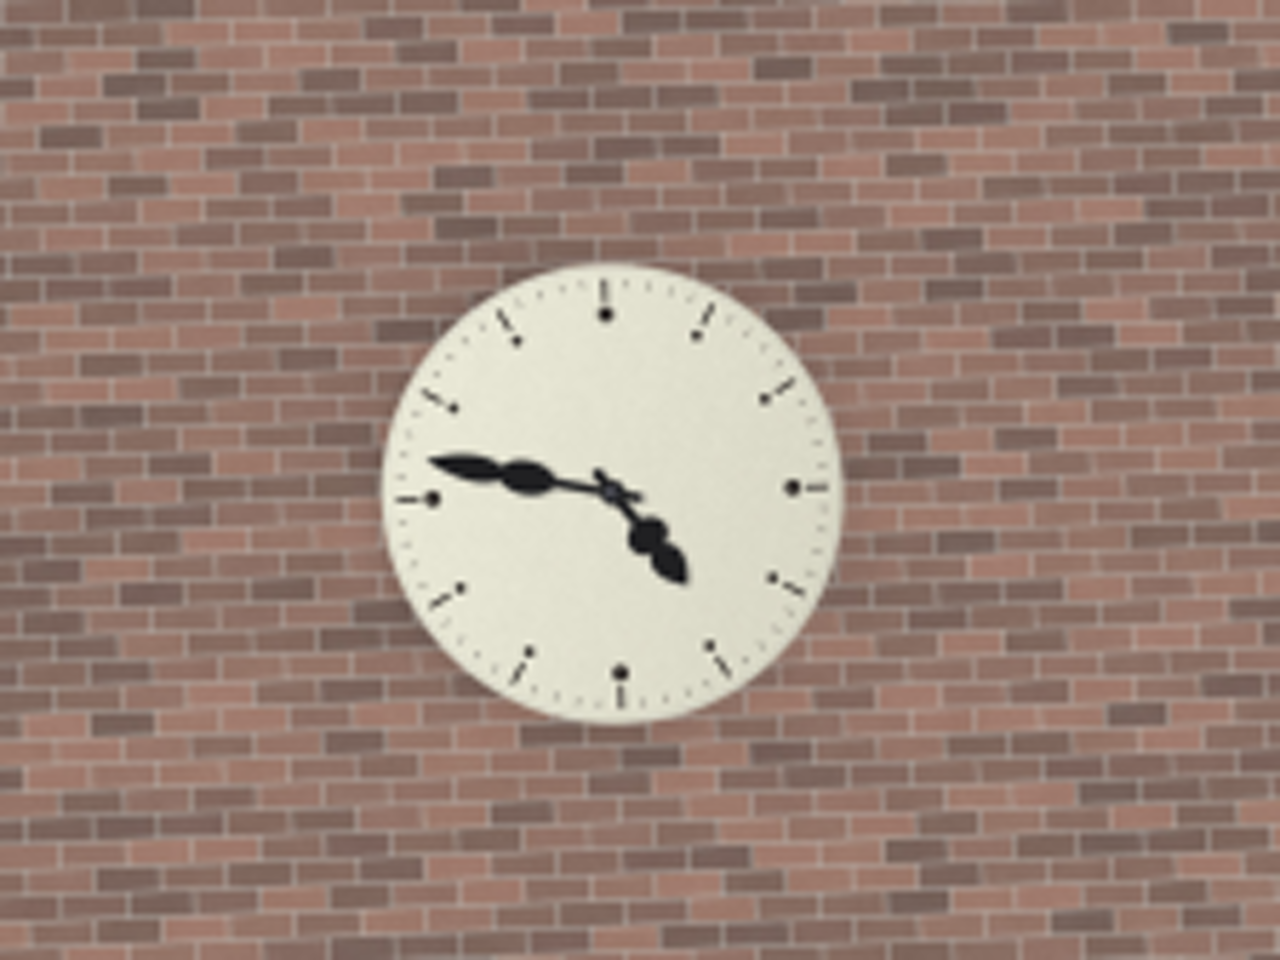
4:47
